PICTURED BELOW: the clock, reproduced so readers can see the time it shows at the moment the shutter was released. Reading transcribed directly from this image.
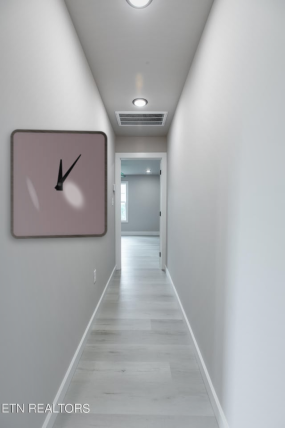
12:06
